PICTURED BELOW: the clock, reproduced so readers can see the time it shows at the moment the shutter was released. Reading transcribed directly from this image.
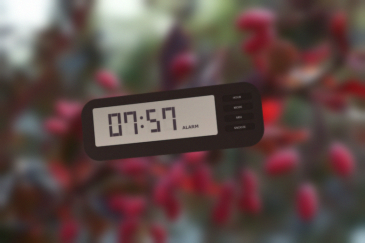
7:57
